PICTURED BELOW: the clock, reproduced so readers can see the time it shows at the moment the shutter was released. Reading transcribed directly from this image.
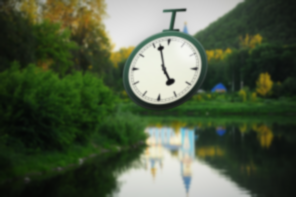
4:57
